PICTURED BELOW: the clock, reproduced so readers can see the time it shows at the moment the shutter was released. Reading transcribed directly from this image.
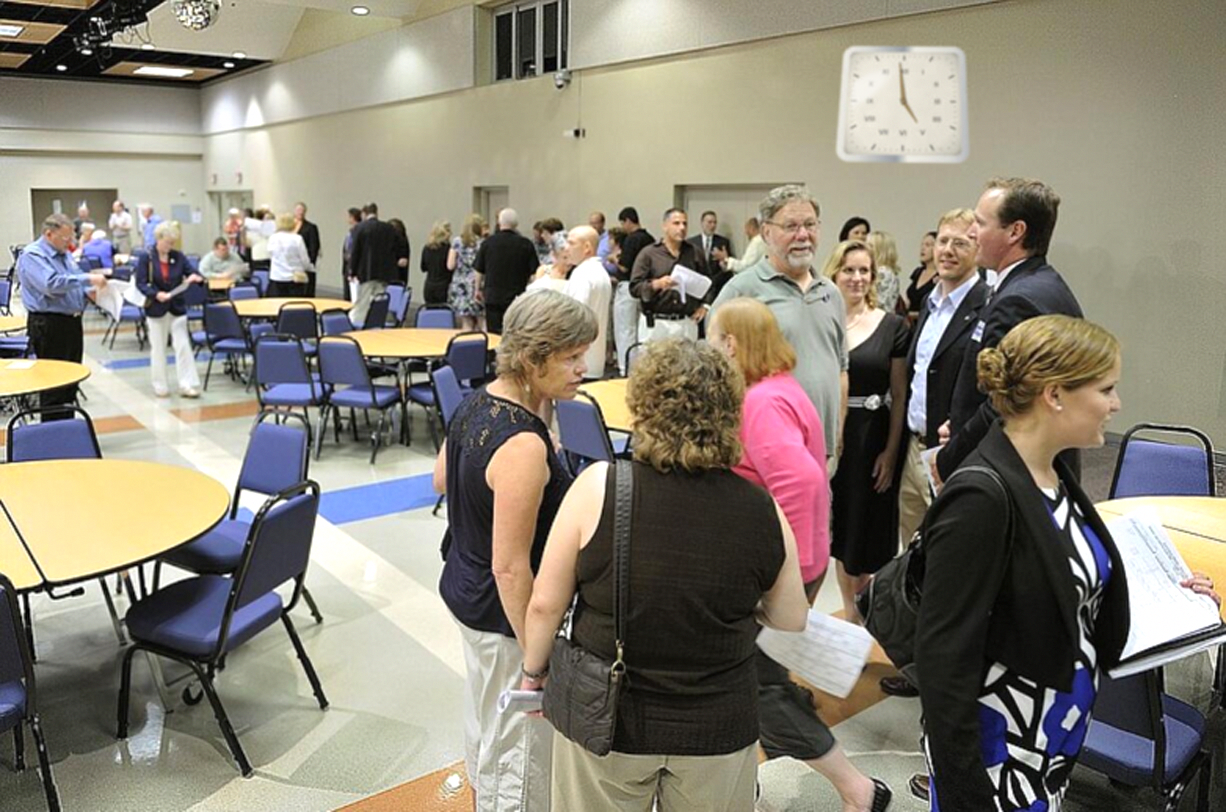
4:59
